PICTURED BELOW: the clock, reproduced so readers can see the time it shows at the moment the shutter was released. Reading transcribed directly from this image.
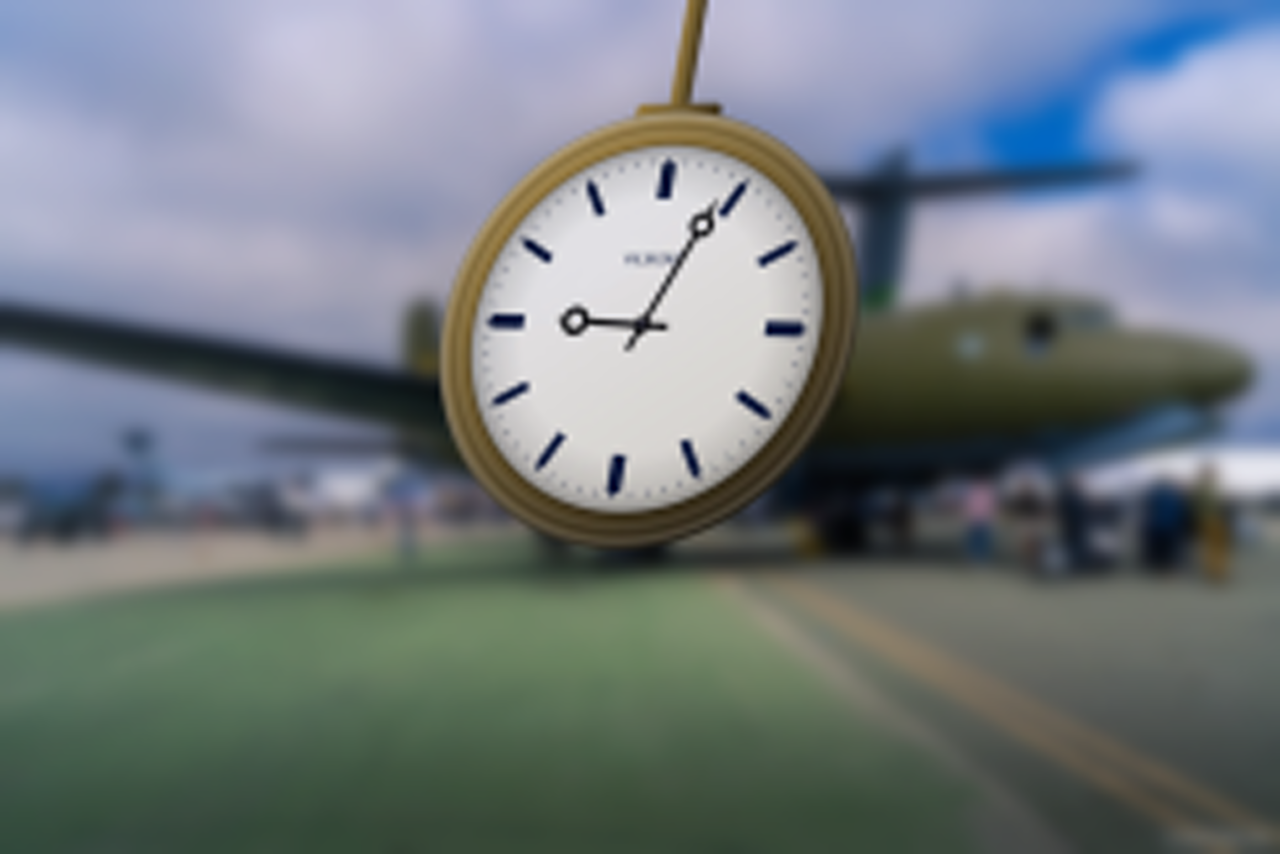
9:04
